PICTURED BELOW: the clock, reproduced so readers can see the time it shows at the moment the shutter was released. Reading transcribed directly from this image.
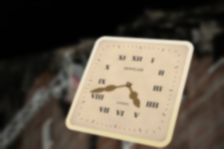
4:42
